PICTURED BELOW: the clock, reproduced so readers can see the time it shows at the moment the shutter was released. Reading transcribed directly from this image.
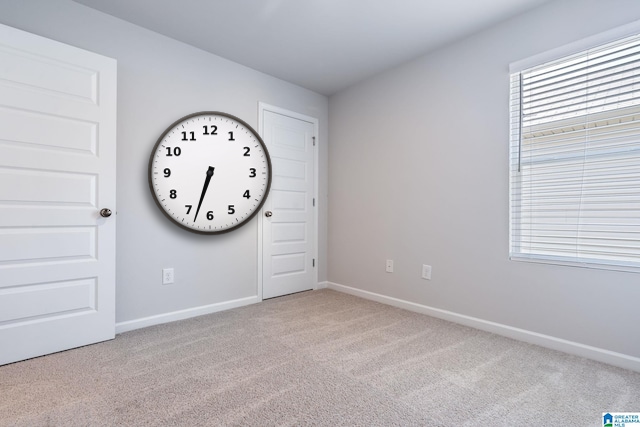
6:33
